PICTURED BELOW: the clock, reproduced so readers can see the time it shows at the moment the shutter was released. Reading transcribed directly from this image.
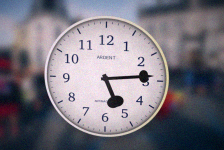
5:14
